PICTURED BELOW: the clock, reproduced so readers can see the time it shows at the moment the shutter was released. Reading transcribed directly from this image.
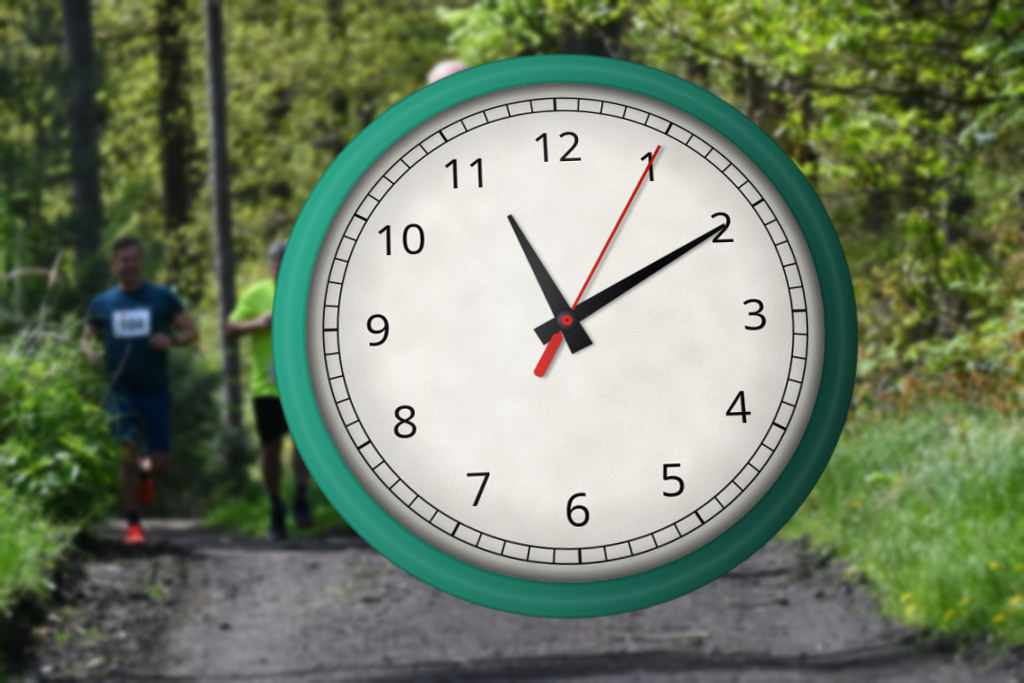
11:10:05
